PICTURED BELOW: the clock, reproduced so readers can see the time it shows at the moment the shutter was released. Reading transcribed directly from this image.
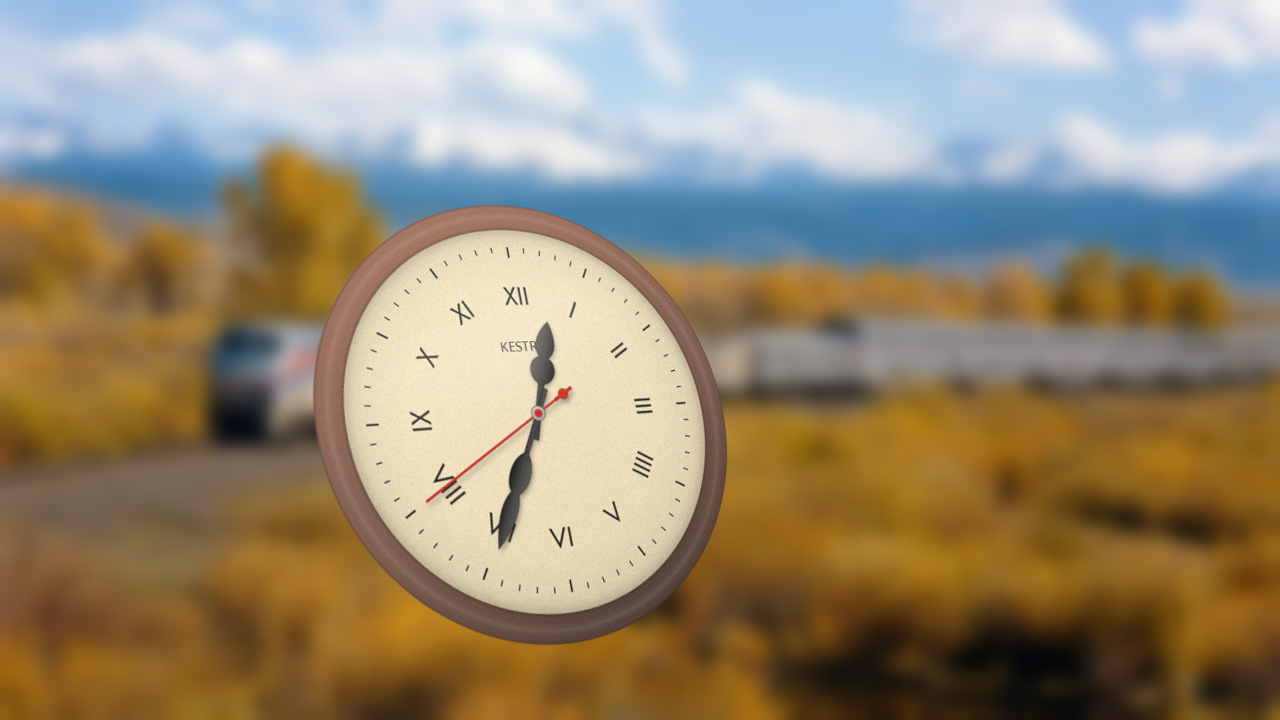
12:34:40
